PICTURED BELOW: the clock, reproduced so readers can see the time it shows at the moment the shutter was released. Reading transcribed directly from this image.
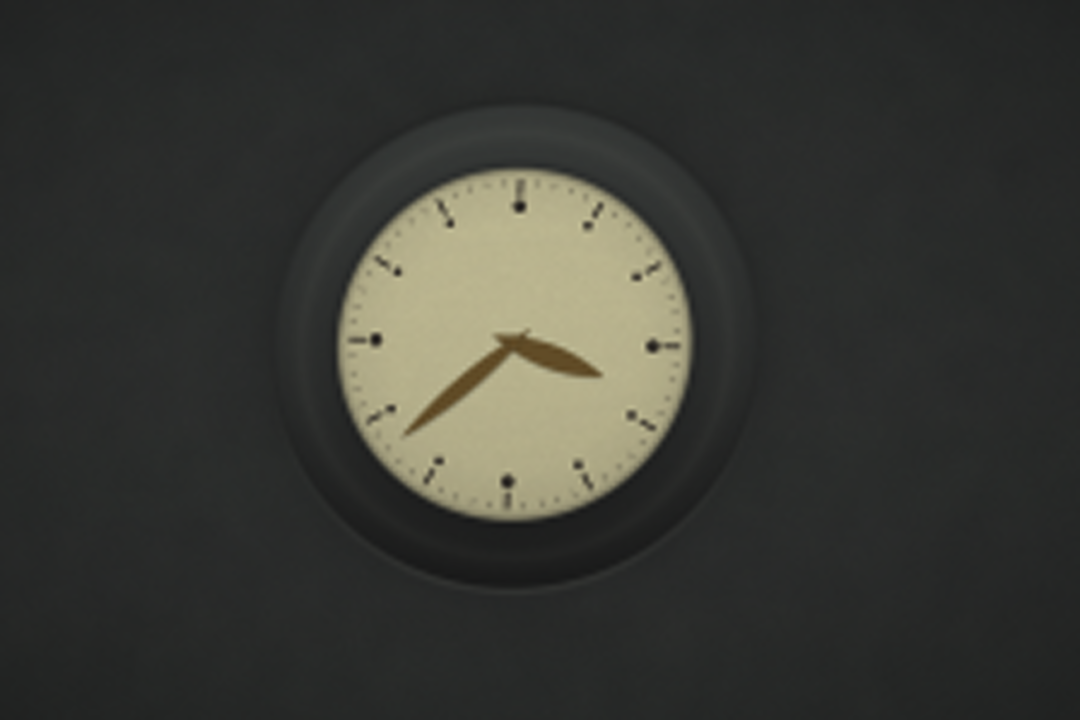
3:38
